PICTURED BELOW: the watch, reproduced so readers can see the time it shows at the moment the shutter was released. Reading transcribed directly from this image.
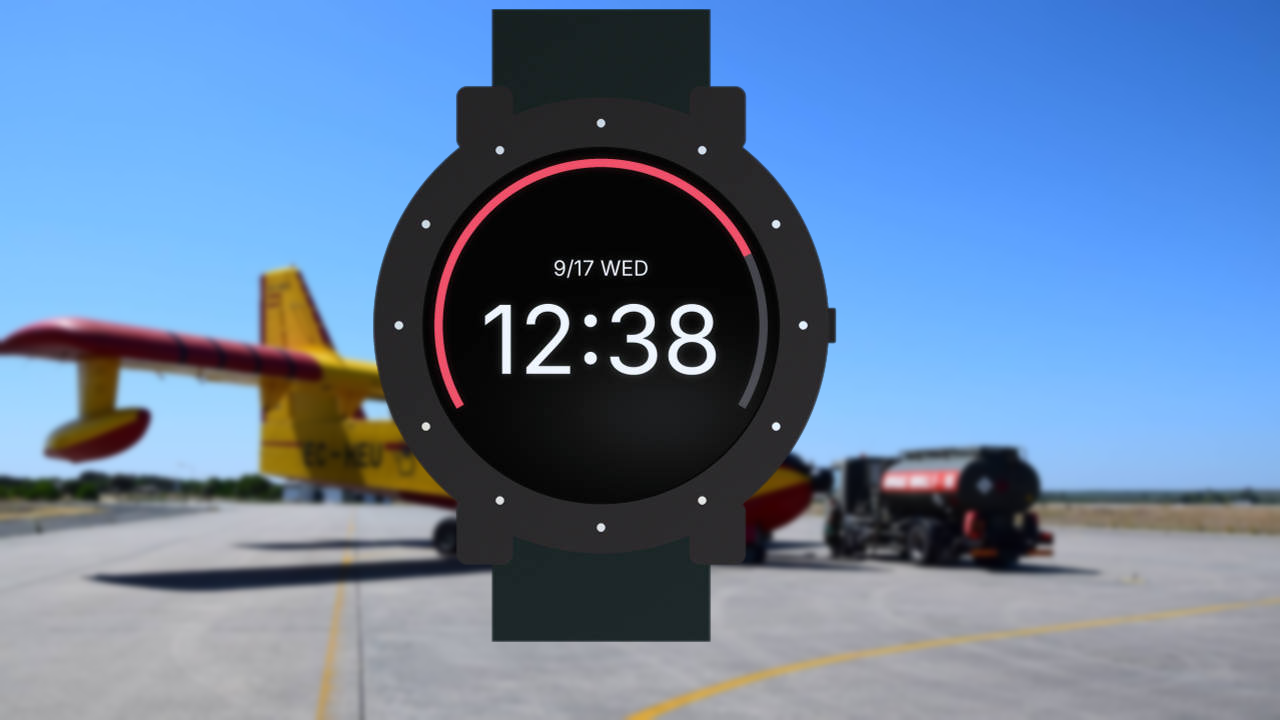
12:38
